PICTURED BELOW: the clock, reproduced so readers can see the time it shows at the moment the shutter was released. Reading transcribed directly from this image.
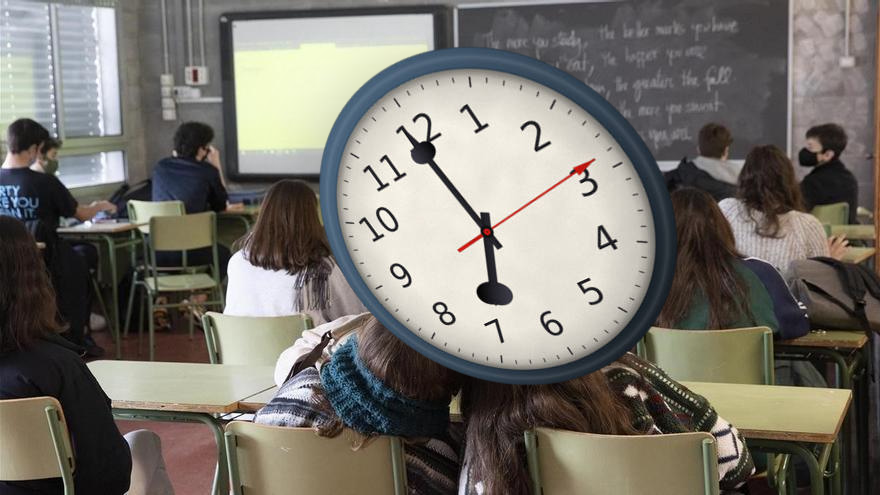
6:59:14
